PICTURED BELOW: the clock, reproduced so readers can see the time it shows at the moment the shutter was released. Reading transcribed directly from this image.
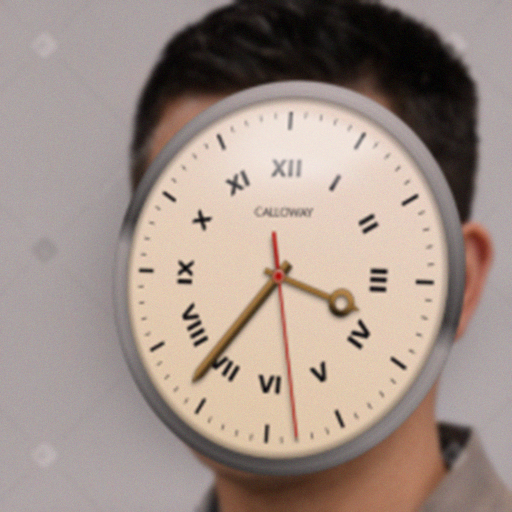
3:36:28
